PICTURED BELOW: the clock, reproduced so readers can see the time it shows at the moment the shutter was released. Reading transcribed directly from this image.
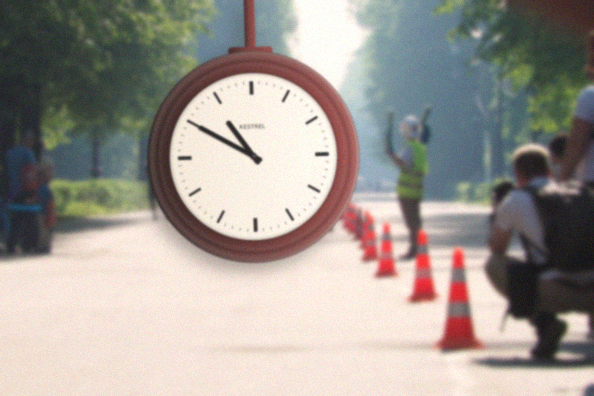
10:50
